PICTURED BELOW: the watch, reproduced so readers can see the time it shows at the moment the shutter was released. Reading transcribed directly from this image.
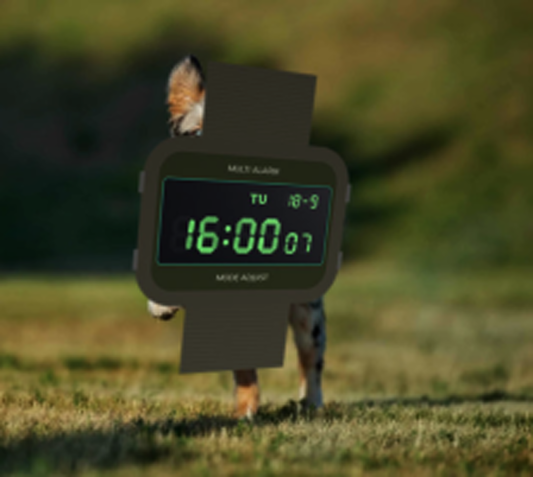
16:00:07
